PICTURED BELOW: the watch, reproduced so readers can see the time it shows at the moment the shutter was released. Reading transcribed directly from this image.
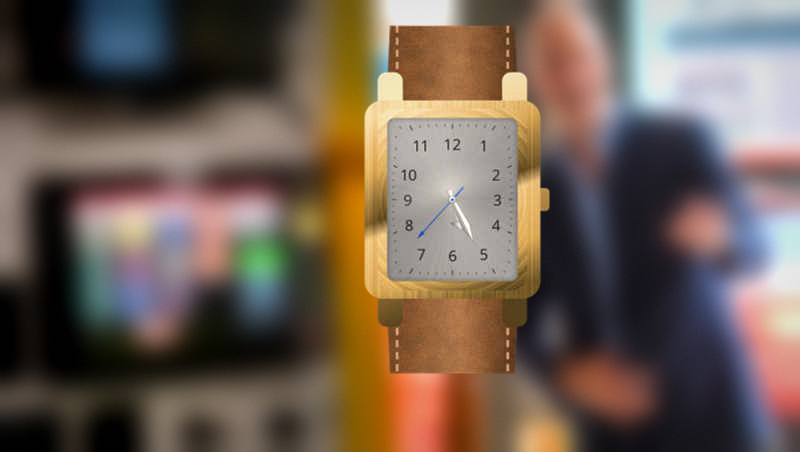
5:25:37
